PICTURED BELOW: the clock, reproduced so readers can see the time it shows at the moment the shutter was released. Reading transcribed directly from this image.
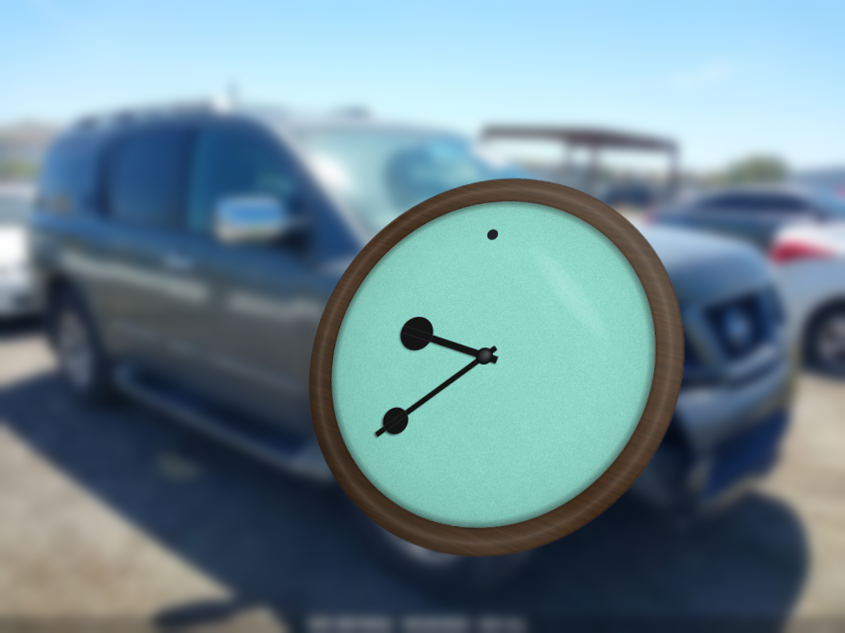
9:39
